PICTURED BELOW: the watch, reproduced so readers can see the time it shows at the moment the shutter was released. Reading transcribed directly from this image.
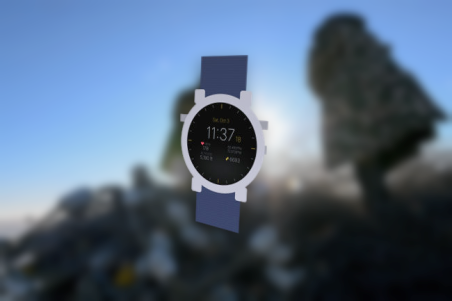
11:37
